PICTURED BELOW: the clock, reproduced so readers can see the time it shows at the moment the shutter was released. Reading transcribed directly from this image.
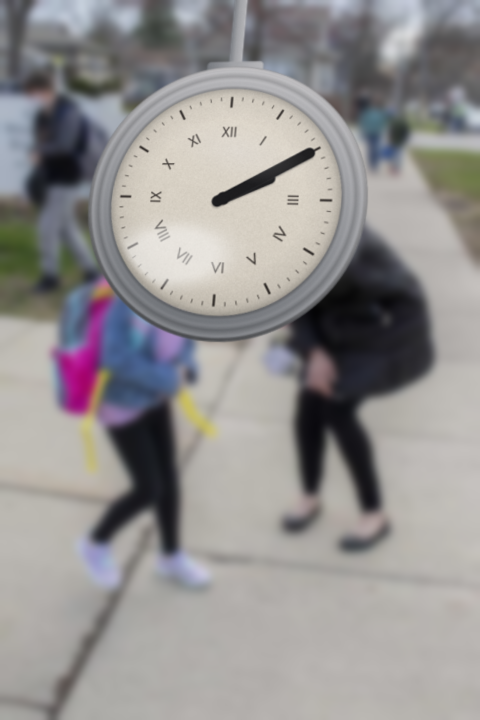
2:10
